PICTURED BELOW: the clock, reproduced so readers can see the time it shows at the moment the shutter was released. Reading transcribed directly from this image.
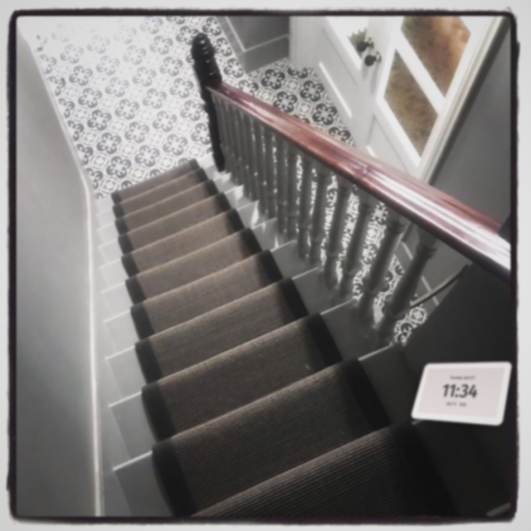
11:34
